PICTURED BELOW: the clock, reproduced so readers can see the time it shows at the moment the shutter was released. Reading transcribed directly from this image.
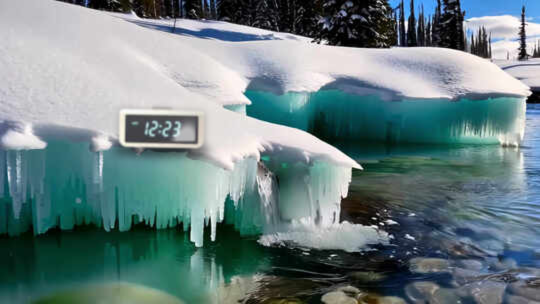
12:23
